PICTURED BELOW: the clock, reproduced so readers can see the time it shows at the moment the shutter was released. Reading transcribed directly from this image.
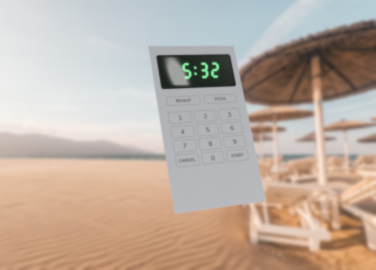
5:32
